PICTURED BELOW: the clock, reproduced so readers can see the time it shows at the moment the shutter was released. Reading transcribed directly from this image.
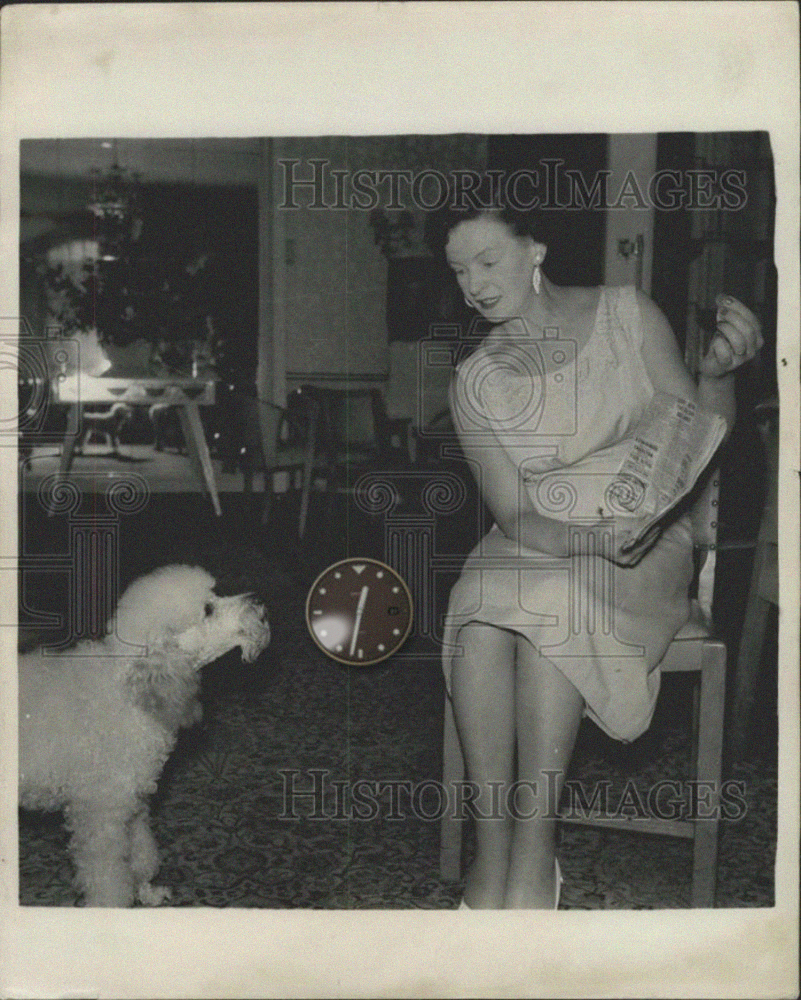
12:32
